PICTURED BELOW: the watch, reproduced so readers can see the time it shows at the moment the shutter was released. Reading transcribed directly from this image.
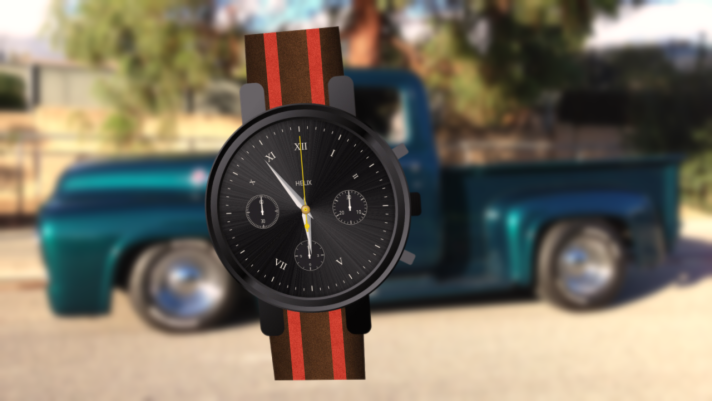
5:54
